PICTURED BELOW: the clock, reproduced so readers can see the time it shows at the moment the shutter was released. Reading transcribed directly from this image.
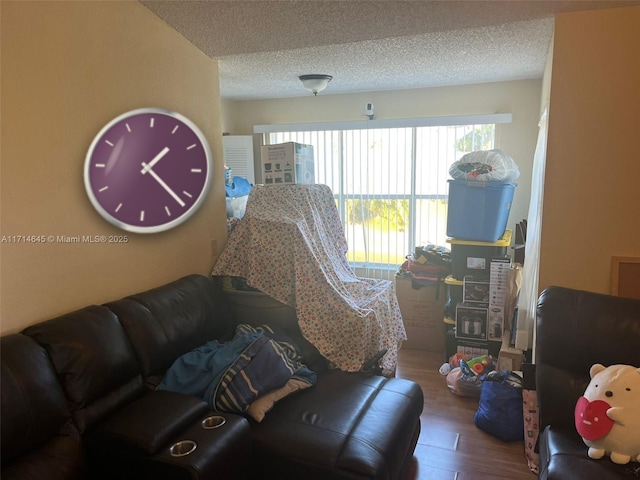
1:22
